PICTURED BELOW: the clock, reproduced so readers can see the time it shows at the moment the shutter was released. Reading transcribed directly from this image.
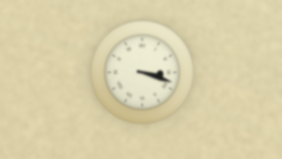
3:18
